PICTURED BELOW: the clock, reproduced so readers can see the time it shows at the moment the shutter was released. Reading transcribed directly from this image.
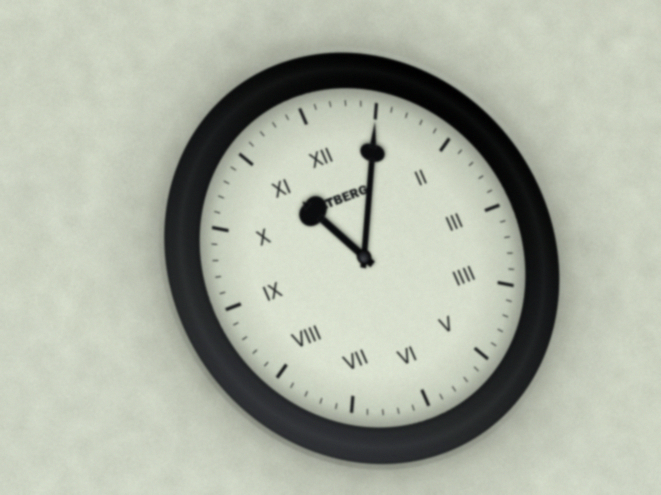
11:05
